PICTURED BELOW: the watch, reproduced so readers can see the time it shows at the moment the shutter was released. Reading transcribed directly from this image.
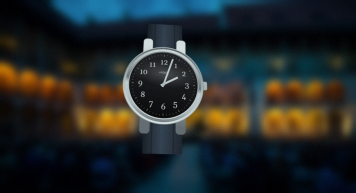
2:03
